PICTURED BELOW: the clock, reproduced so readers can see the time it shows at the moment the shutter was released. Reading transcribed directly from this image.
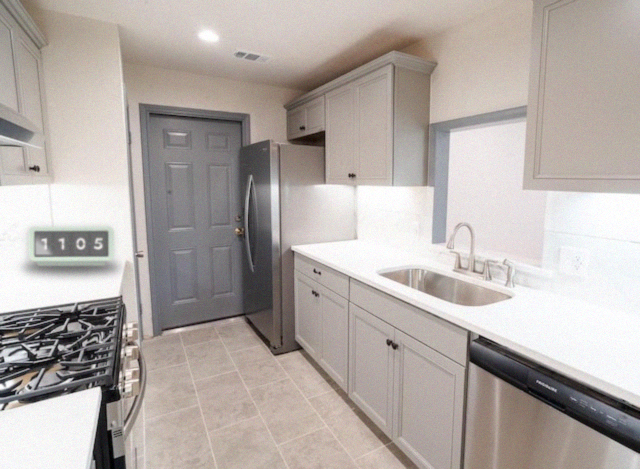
11:05
